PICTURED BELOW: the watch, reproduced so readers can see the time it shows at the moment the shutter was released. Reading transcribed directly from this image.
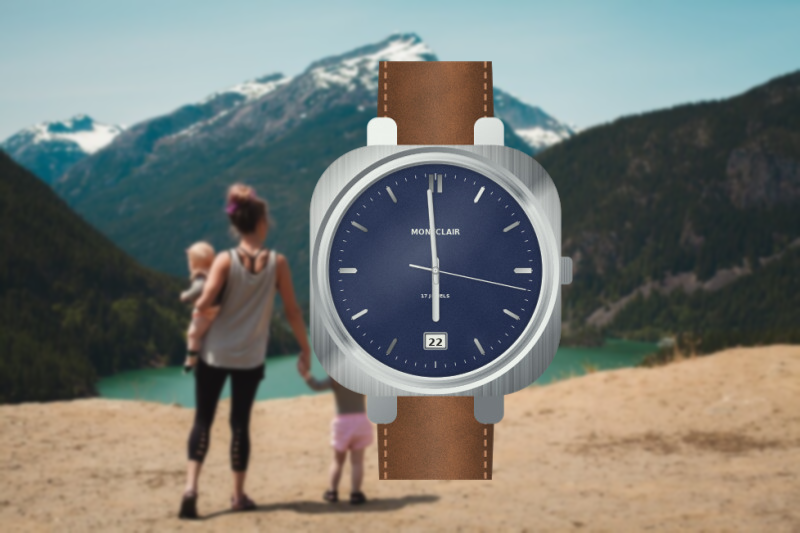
5:59:17
